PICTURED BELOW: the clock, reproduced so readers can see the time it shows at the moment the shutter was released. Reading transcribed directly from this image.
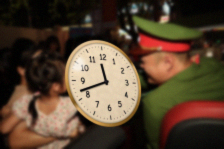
11:42
